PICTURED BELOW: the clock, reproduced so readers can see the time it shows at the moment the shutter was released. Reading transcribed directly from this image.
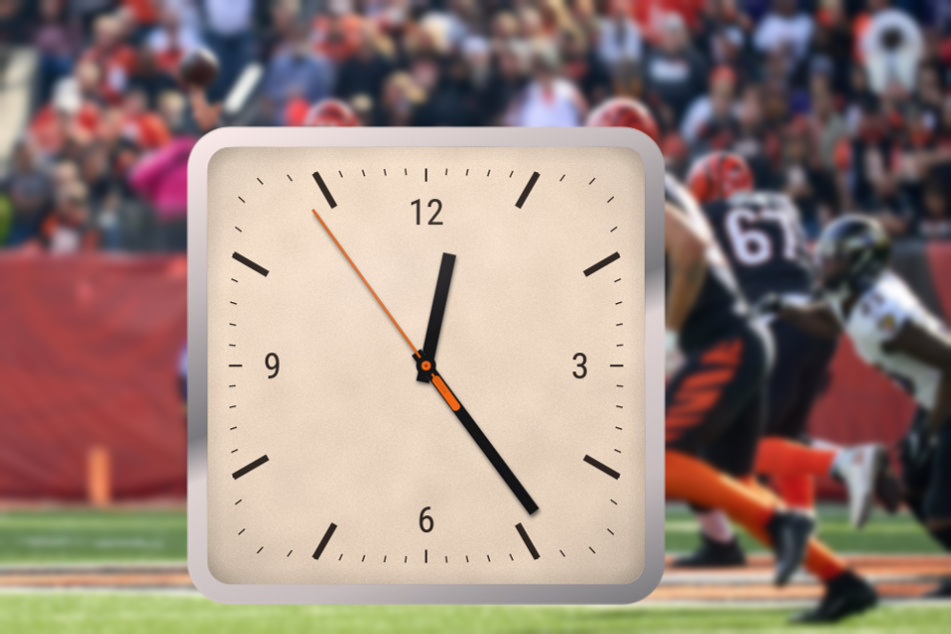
12:23:54
